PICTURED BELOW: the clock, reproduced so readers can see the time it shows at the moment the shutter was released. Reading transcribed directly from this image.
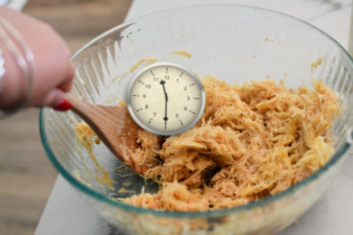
11:30
